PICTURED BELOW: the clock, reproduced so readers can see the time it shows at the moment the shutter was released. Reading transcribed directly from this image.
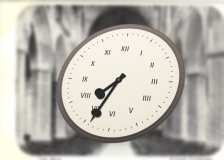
7:34
